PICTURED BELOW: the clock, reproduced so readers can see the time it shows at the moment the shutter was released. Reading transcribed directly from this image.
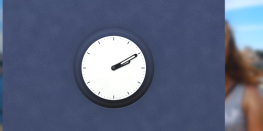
2:10
